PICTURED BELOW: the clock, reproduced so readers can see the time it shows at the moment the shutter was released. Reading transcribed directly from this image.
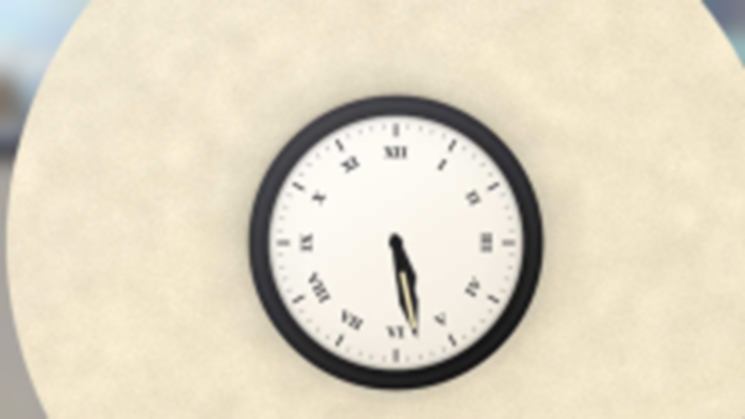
5:28
